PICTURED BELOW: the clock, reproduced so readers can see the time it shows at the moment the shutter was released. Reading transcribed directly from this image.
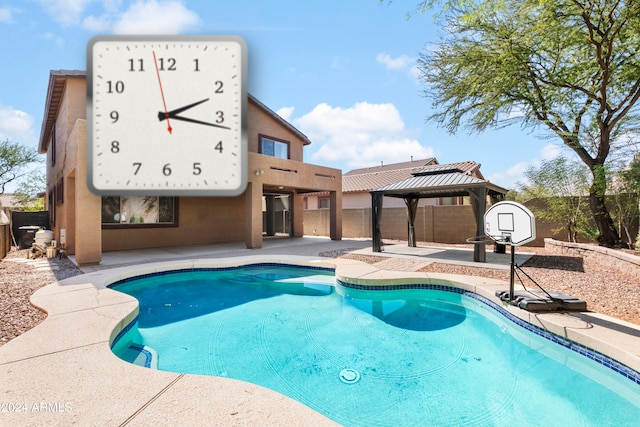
2:16:58
